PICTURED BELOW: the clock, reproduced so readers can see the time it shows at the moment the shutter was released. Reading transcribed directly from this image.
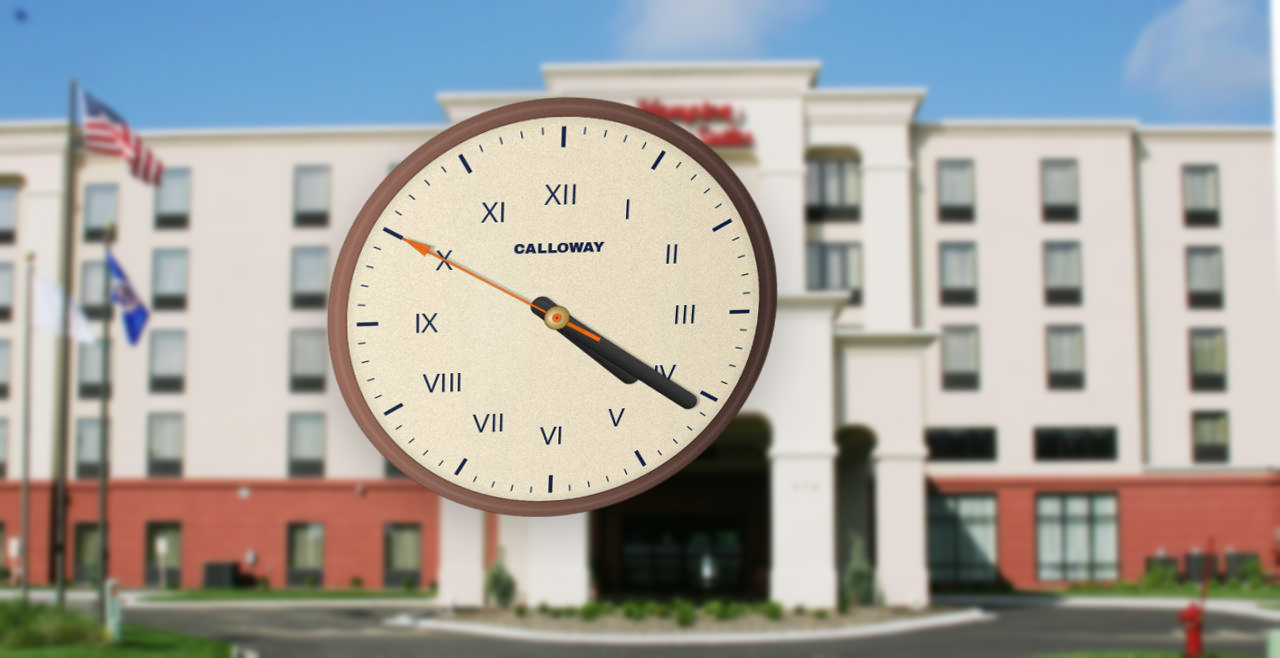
4:20:50
